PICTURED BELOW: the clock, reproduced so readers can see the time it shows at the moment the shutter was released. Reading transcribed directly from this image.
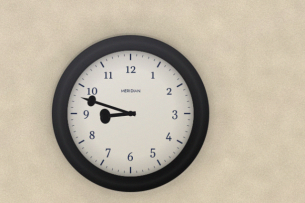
8:48
